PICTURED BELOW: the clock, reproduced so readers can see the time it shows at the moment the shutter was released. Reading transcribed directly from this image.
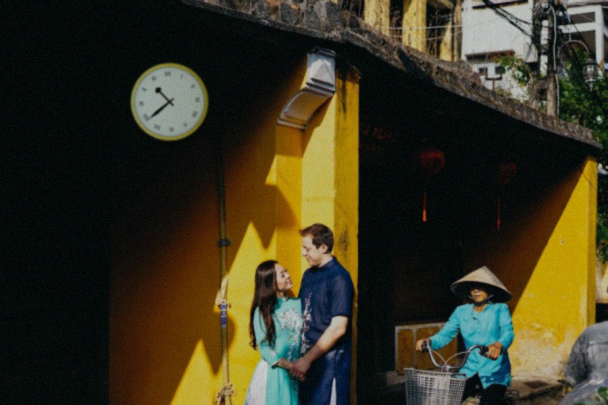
10:39
